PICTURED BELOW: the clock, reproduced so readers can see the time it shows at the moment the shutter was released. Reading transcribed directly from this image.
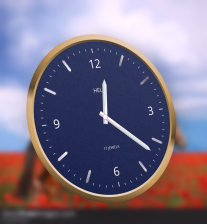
12:22
